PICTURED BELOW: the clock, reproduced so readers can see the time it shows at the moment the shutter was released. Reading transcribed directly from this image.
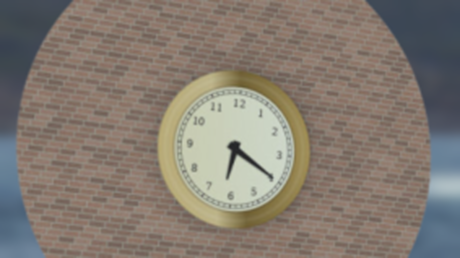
6:20
